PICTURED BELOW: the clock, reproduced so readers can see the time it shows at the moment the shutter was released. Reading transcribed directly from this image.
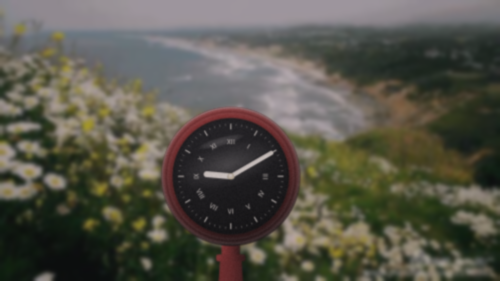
9:10
